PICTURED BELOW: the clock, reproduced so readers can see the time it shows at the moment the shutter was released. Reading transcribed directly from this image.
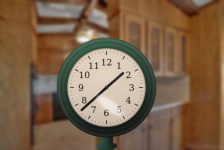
1:38
